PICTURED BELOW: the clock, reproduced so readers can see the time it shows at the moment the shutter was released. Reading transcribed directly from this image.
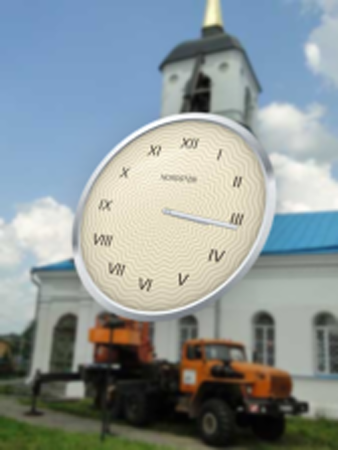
3:16
